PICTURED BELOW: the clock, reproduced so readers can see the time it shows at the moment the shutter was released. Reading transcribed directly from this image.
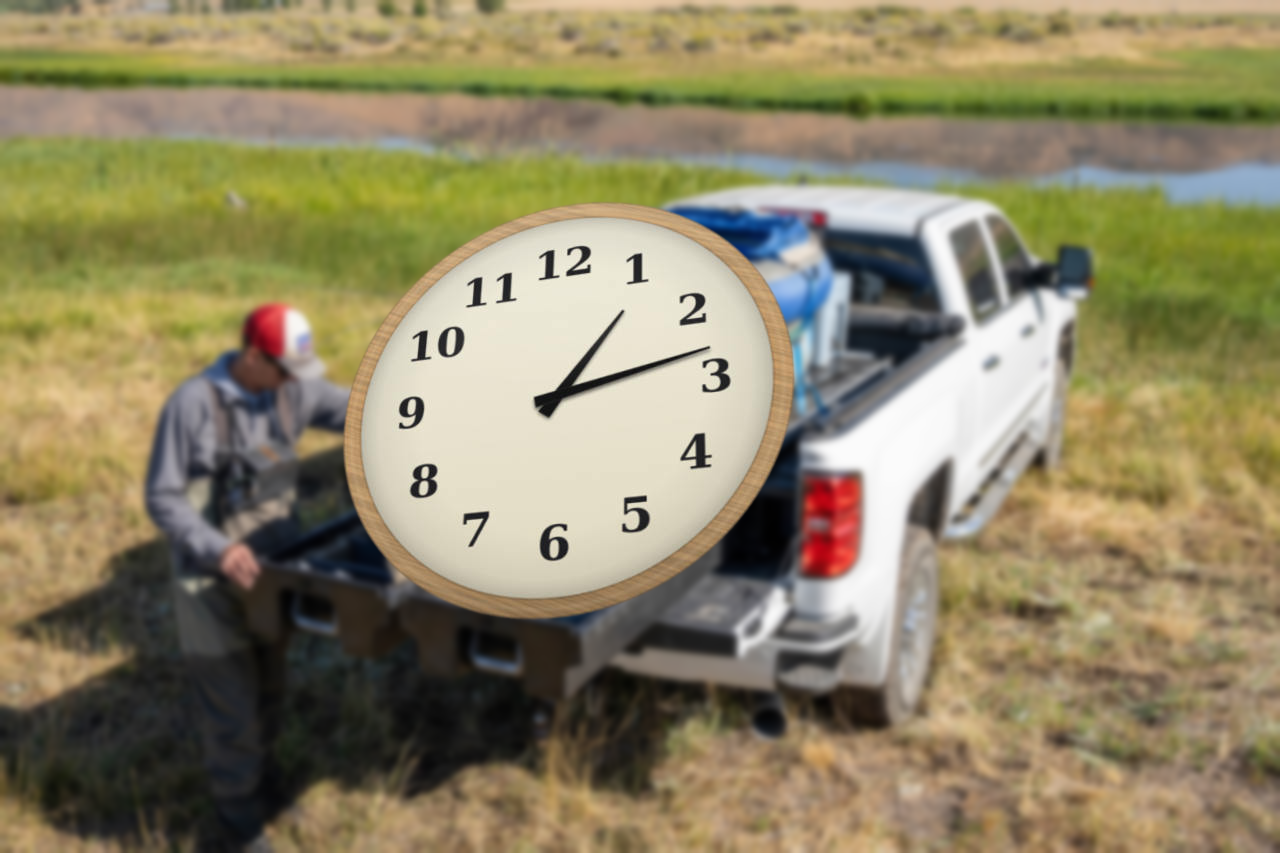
1:13
